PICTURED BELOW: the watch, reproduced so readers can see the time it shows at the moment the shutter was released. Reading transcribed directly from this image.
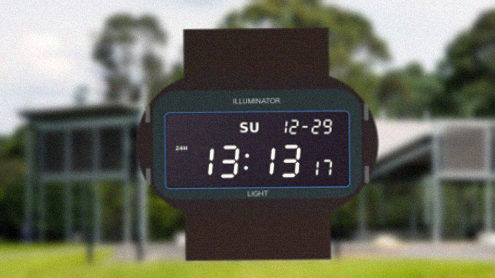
13:13:17
